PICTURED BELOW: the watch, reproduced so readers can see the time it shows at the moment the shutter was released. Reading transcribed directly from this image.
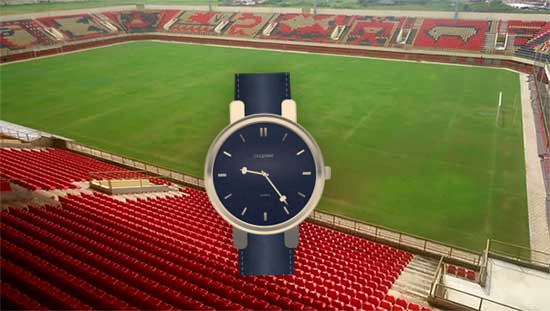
9:24
